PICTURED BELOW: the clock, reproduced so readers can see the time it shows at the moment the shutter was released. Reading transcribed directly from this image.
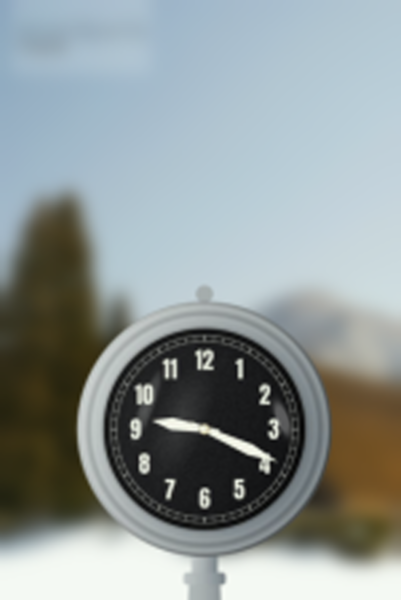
9:19
